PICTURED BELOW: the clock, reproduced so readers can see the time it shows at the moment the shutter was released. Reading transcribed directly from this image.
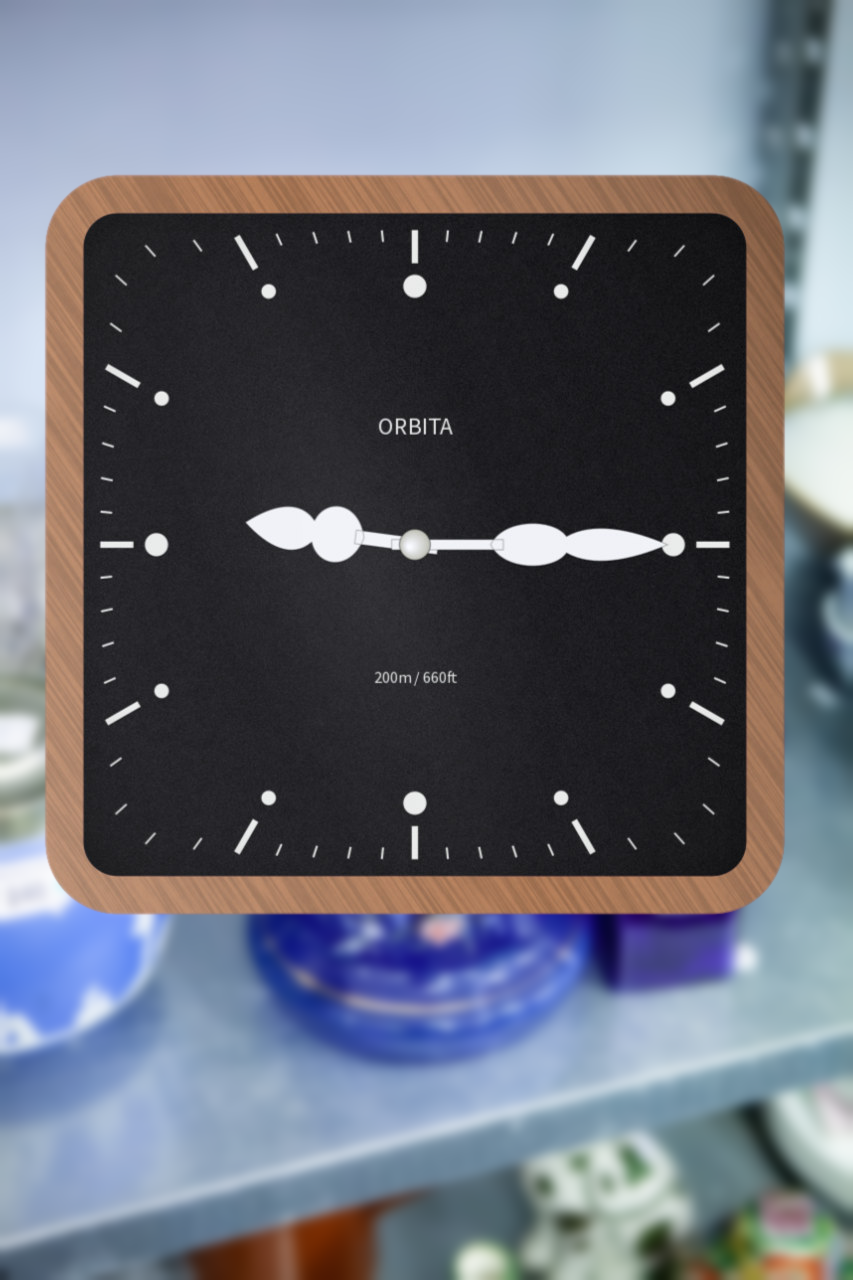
9:15
